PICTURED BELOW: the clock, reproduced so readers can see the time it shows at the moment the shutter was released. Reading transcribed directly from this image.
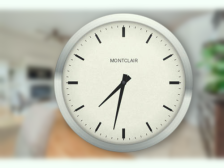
7:32
